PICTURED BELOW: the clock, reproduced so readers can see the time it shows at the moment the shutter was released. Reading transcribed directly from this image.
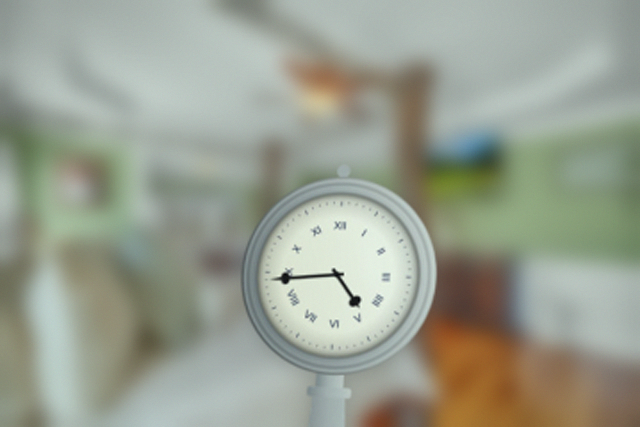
4:44
